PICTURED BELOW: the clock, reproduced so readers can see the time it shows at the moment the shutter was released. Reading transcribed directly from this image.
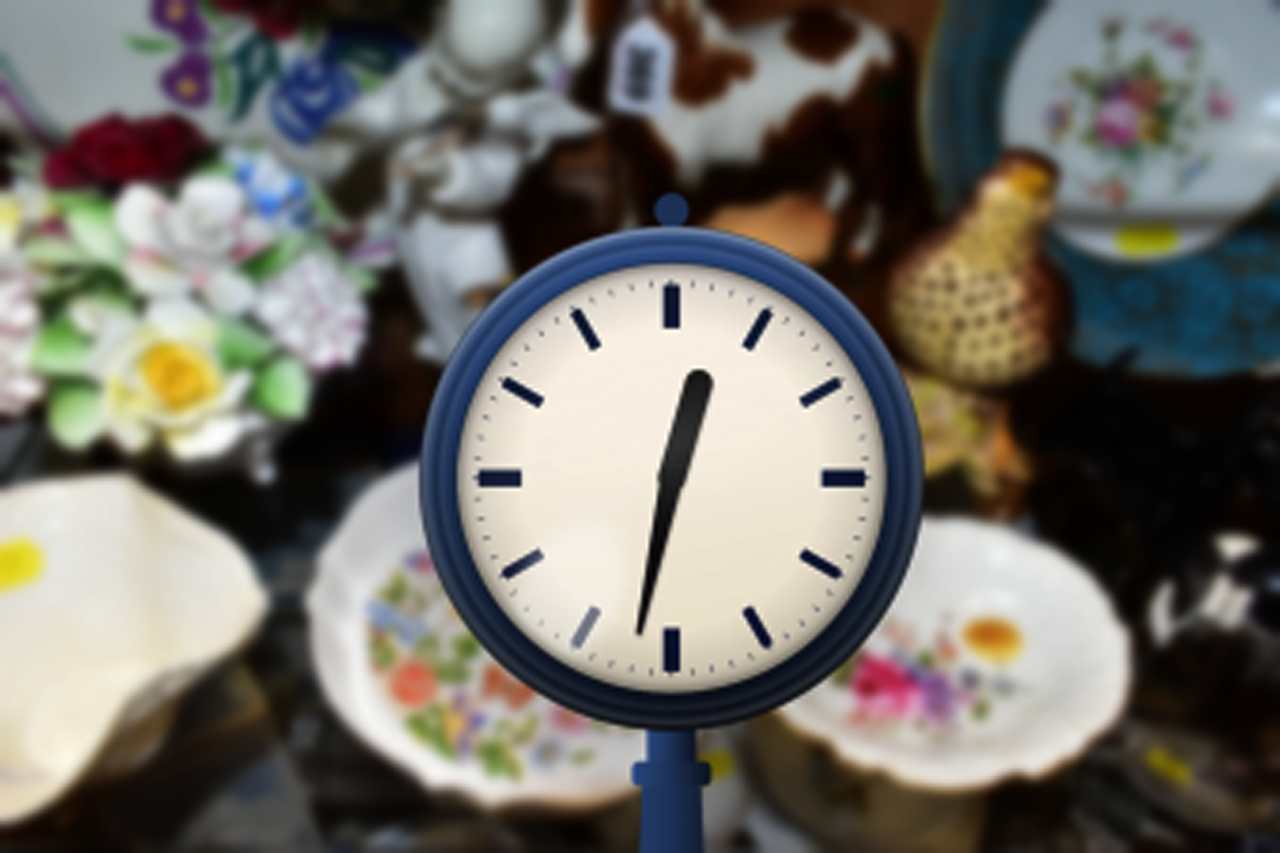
12:32
